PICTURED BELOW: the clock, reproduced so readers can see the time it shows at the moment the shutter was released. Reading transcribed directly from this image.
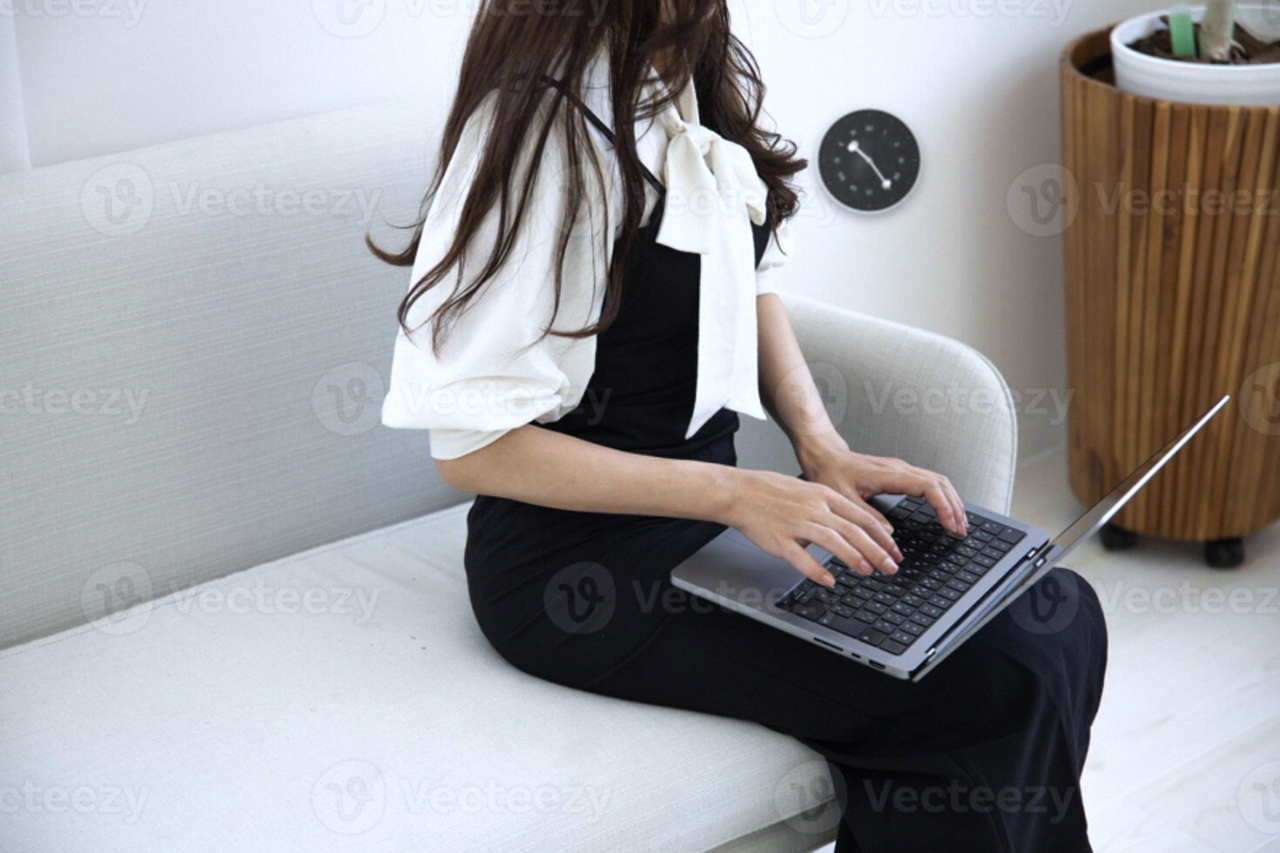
10:24
